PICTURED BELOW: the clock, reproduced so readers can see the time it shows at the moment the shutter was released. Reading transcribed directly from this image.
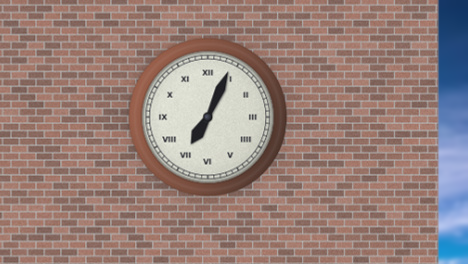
7:04
